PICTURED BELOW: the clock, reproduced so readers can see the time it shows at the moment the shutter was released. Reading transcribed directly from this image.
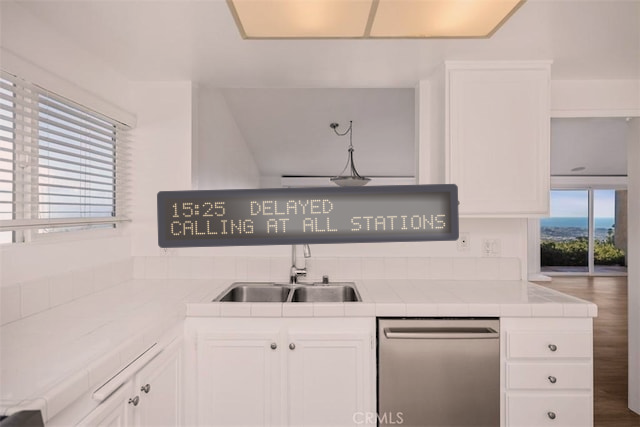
15:25
